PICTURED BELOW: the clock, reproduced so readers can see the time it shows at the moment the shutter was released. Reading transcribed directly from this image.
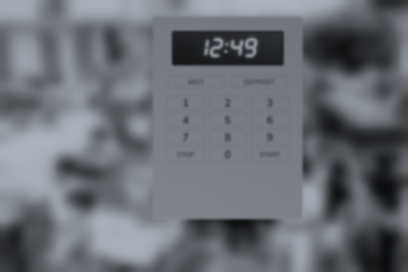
12:49
